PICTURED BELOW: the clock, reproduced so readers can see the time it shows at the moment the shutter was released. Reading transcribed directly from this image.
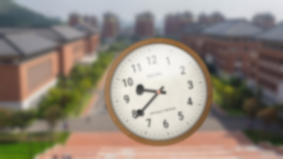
9:39
